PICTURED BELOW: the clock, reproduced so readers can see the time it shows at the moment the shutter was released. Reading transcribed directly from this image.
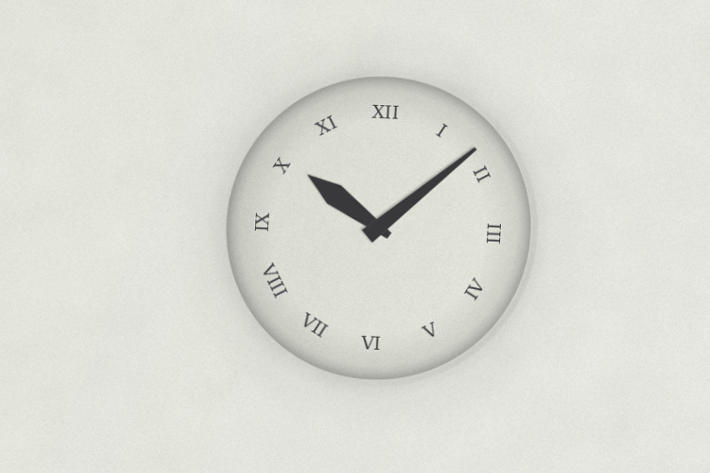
10:08
